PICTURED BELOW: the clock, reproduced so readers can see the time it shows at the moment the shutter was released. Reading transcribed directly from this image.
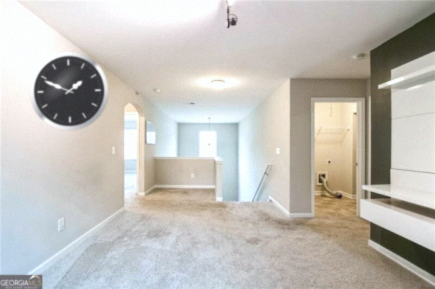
1:49
